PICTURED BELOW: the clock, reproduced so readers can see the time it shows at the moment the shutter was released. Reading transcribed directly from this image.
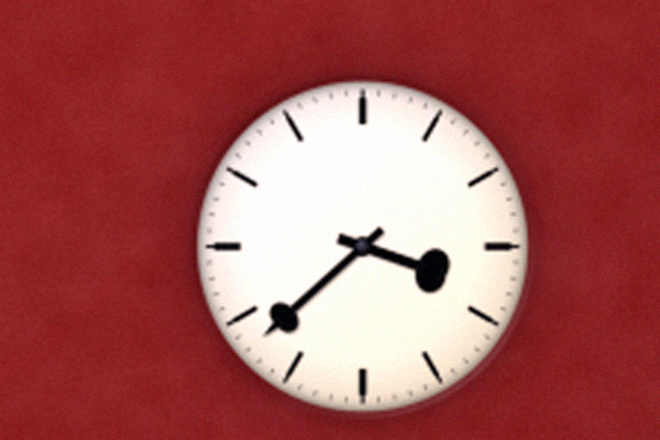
3:38
